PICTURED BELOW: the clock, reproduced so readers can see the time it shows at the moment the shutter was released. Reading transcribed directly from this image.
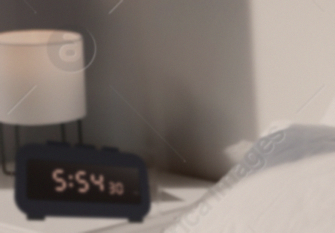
5:54
